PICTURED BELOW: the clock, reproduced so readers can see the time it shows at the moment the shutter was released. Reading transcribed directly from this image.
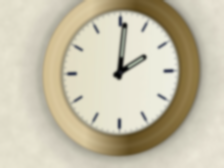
2:01
